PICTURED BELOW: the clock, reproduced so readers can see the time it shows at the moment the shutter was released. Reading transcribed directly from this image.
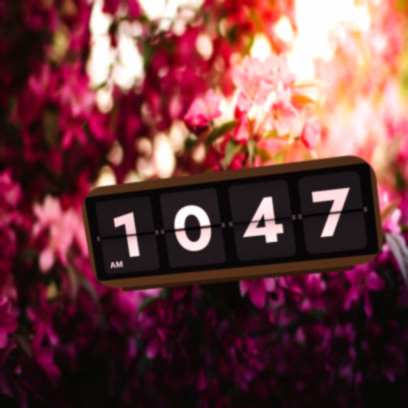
10:47
